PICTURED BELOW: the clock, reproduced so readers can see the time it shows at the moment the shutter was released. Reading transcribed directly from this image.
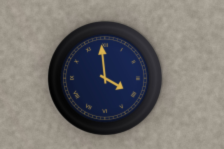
3:59
